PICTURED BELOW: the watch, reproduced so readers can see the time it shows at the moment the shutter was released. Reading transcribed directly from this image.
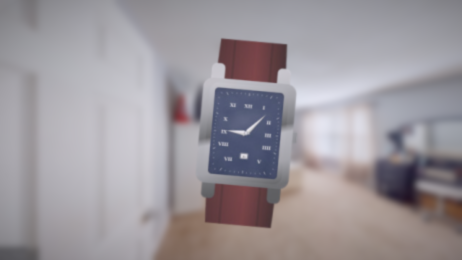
9:07
